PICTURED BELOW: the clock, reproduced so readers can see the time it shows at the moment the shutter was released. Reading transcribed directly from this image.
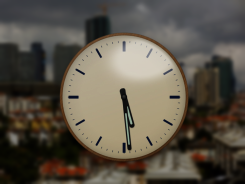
5:29
